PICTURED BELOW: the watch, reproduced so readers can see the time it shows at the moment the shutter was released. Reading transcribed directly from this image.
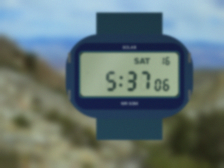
5:37:06
